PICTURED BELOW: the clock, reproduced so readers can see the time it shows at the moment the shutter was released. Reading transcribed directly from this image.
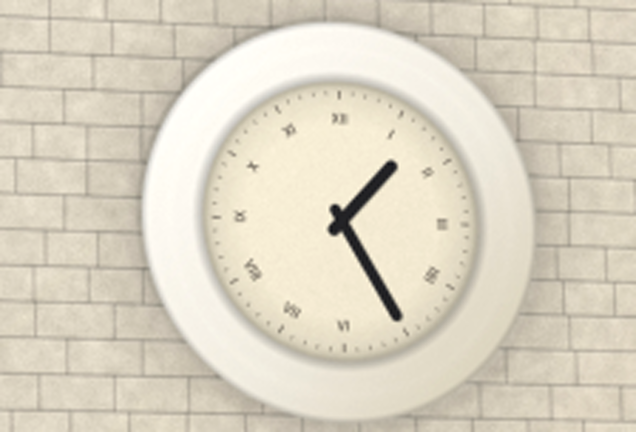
1:25
